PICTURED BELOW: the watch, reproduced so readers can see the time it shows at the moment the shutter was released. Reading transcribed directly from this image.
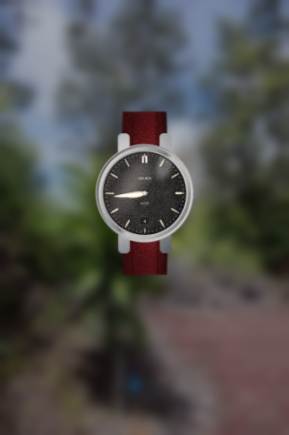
8:44
